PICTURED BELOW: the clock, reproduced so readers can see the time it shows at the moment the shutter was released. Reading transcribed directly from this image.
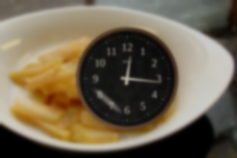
12:16
